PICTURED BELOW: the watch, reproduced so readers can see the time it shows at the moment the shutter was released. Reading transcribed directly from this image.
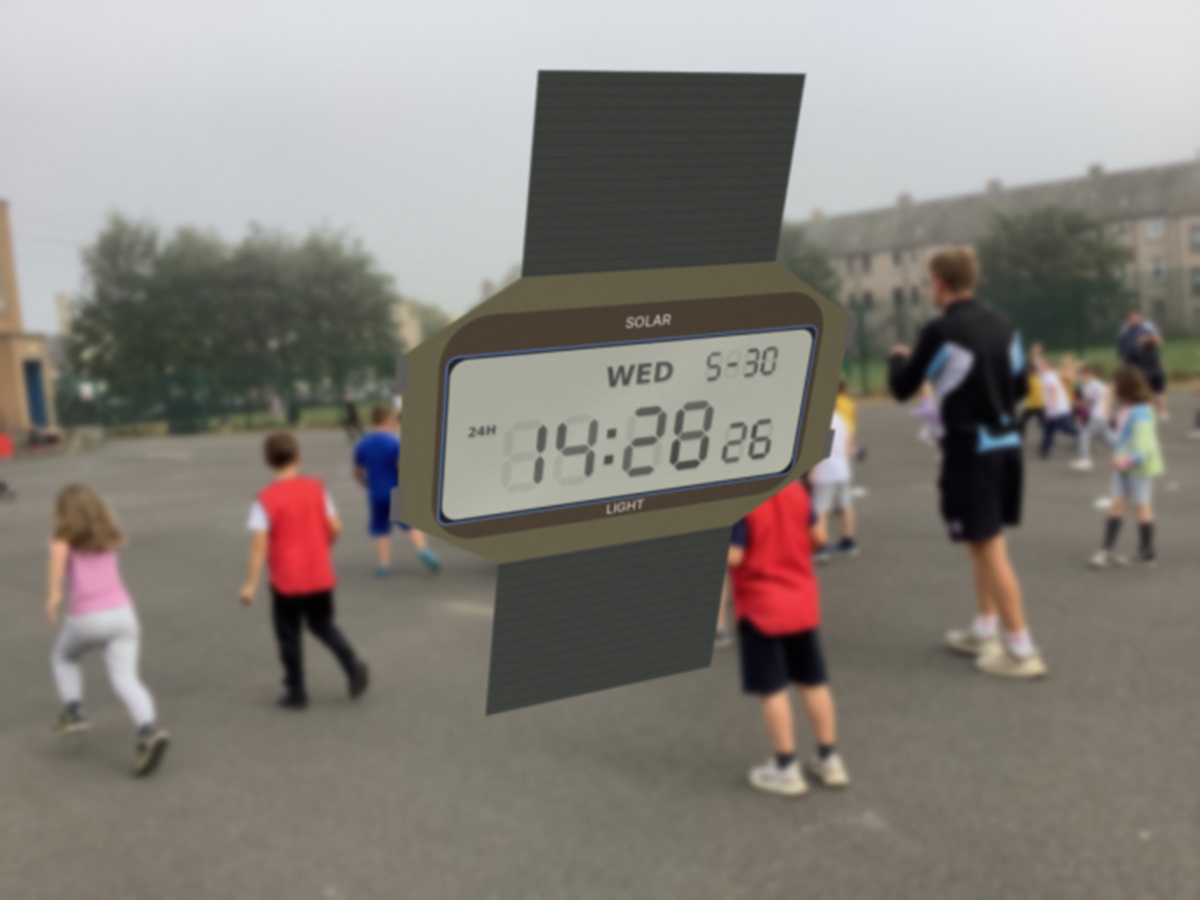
14:28:26
